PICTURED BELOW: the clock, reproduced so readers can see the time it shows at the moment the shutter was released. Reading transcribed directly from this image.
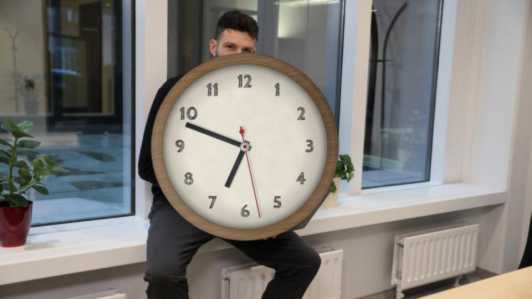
6:48:28
